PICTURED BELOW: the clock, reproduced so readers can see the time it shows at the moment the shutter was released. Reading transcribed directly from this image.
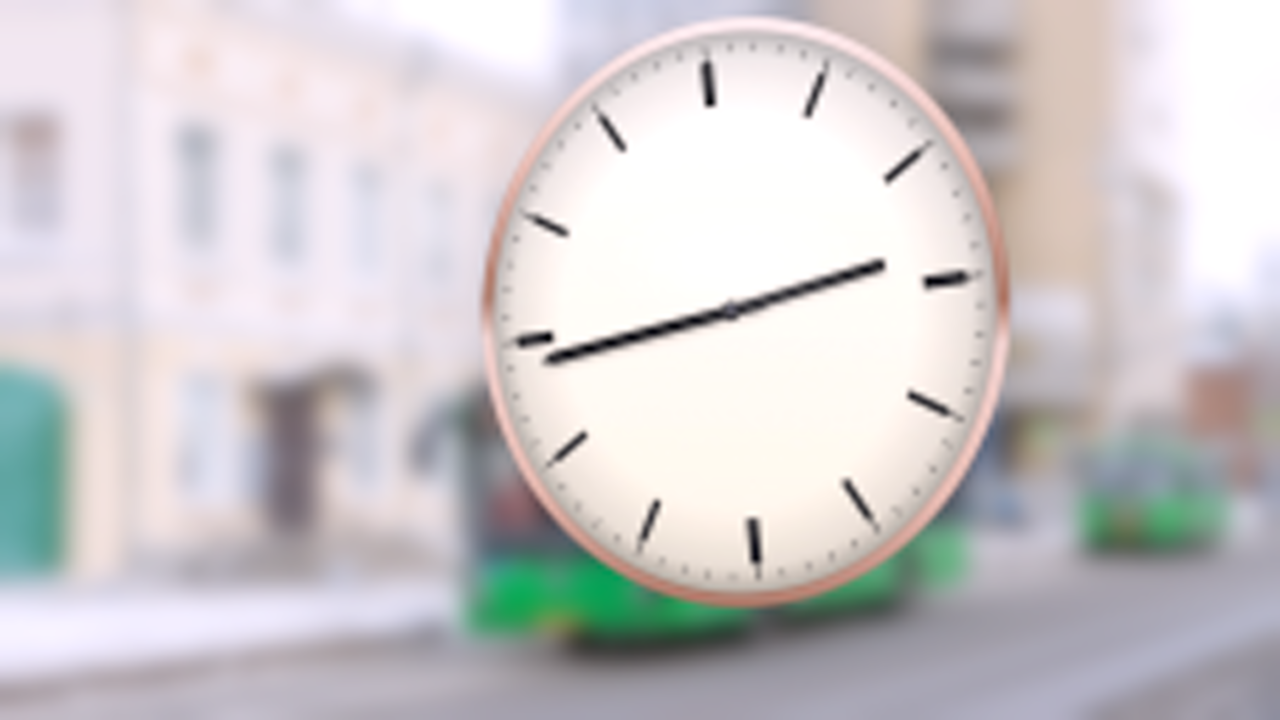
2:44
